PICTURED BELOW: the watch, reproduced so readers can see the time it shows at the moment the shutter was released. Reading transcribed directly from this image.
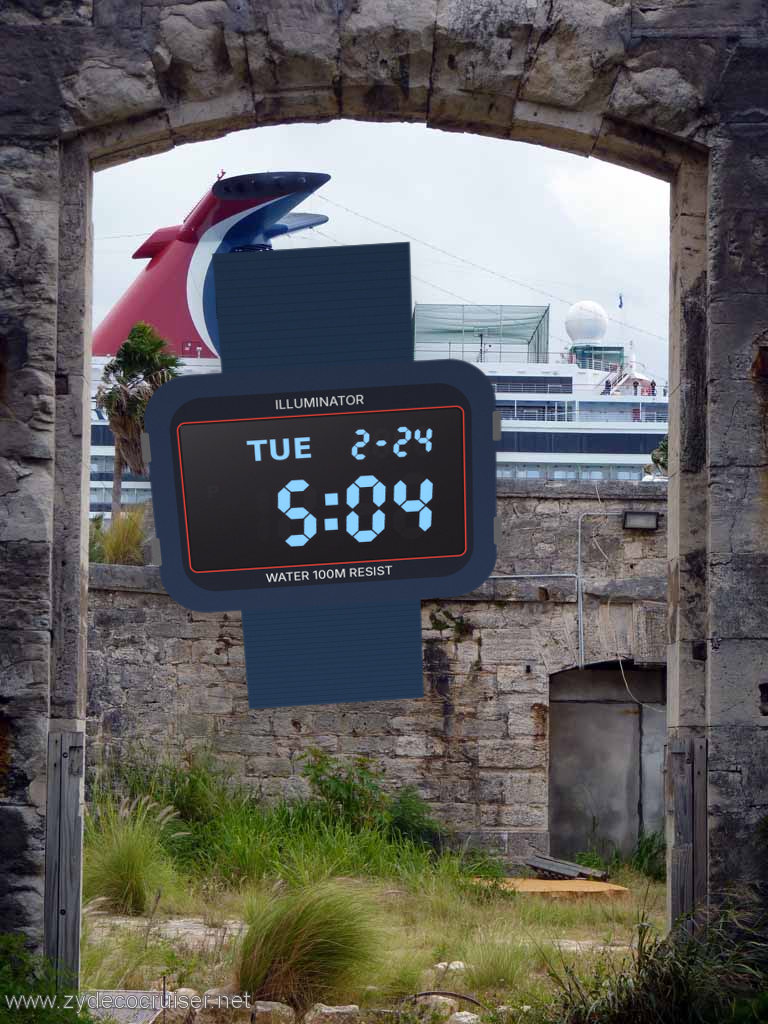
5:04
